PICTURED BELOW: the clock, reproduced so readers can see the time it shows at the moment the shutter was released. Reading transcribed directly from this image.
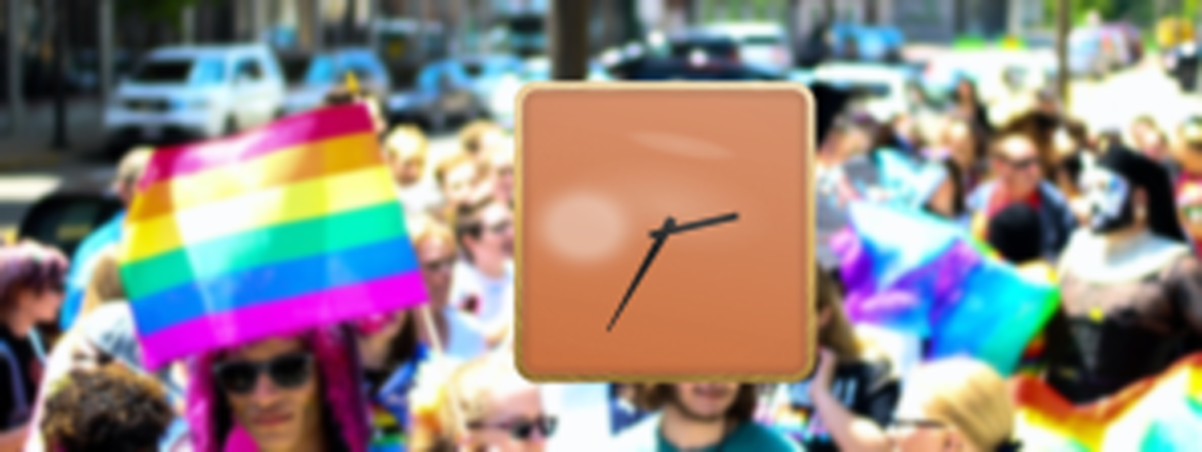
2:35
